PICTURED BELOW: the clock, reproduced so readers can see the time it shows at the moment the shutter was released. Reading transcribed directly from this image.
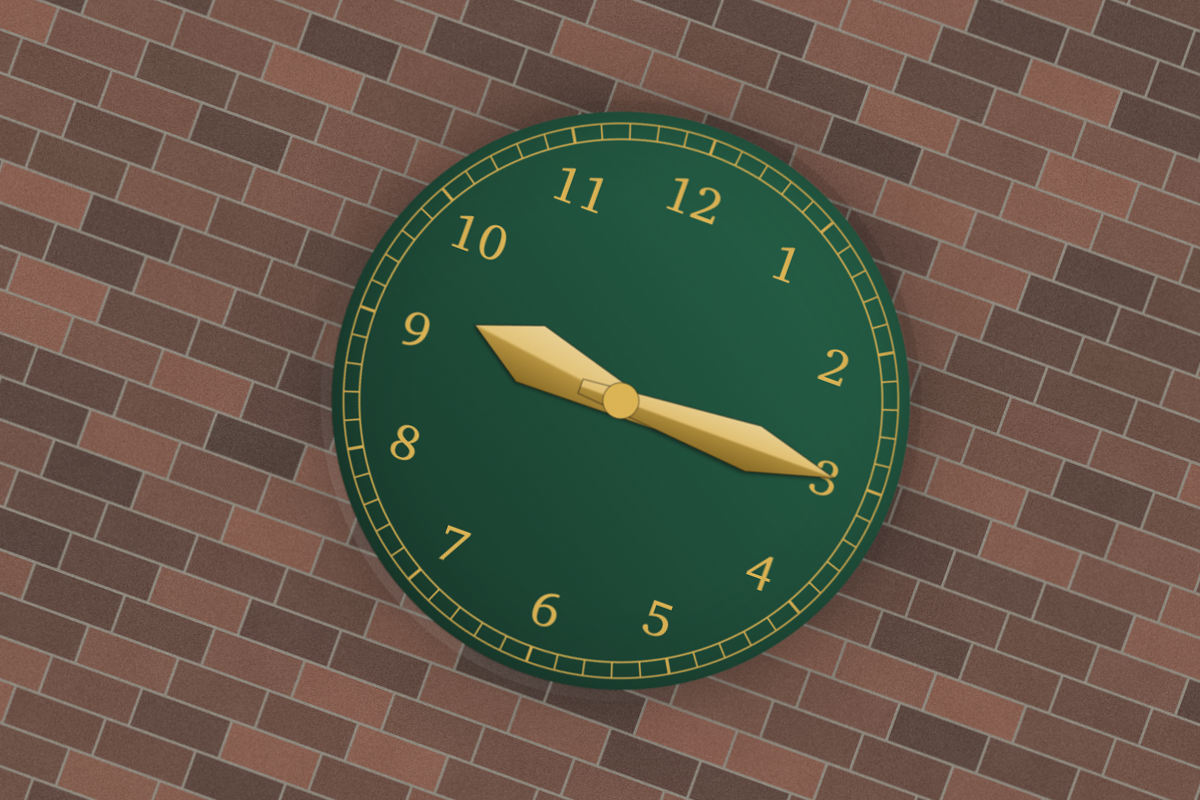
9:15
